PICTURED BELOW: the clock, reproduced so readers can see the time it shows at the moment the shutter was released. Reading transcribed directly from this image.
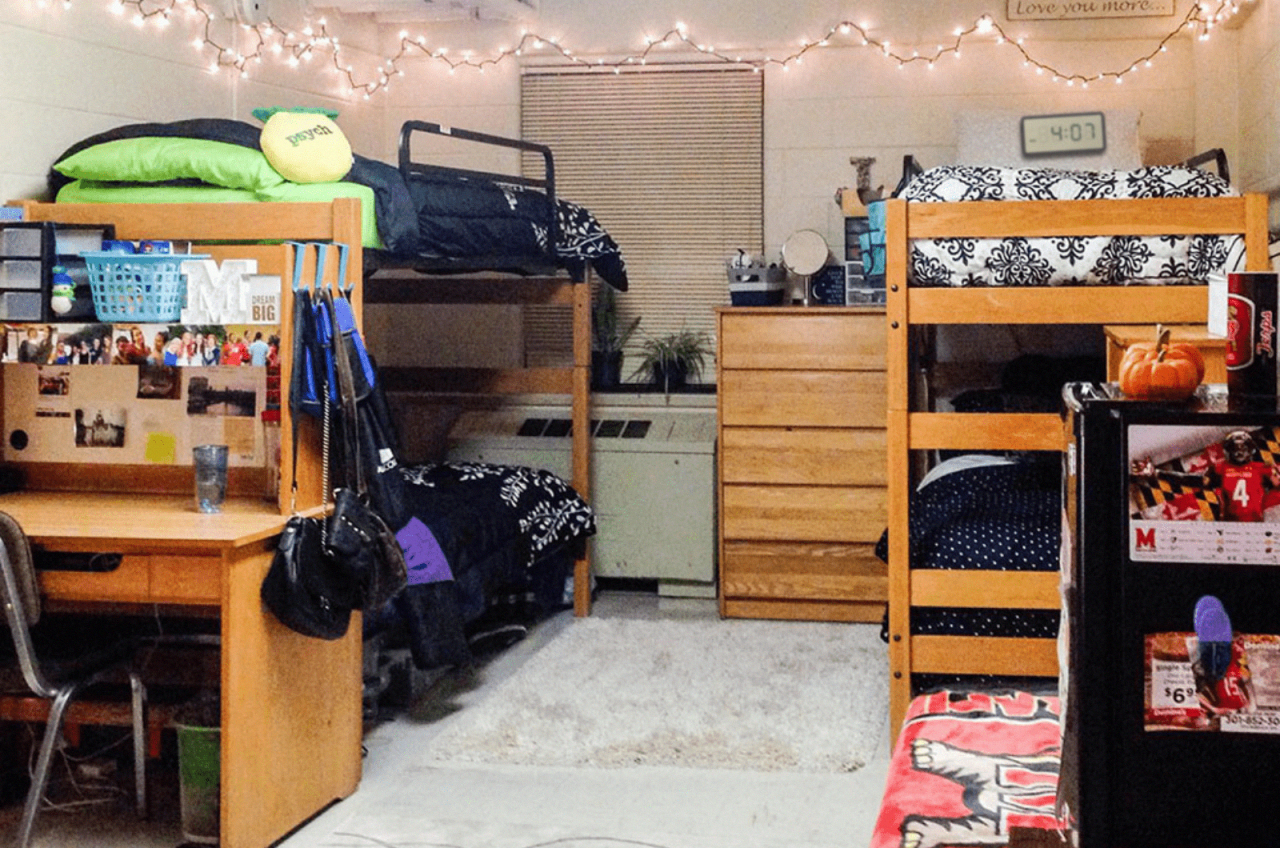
4:07
